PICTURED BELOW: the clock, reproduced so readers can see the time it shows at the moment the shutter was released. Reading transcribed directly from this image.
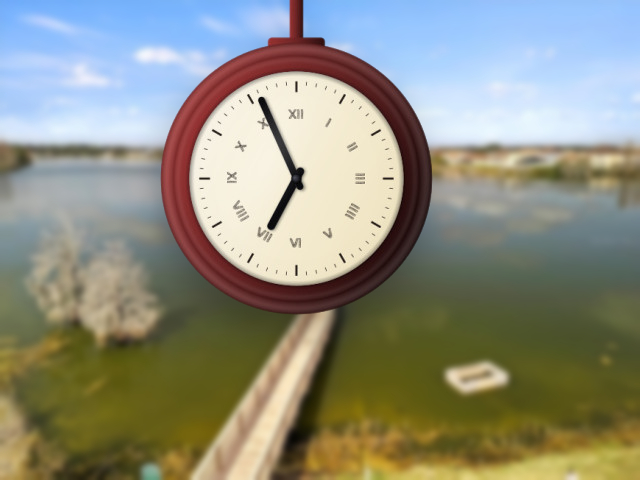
6:56
